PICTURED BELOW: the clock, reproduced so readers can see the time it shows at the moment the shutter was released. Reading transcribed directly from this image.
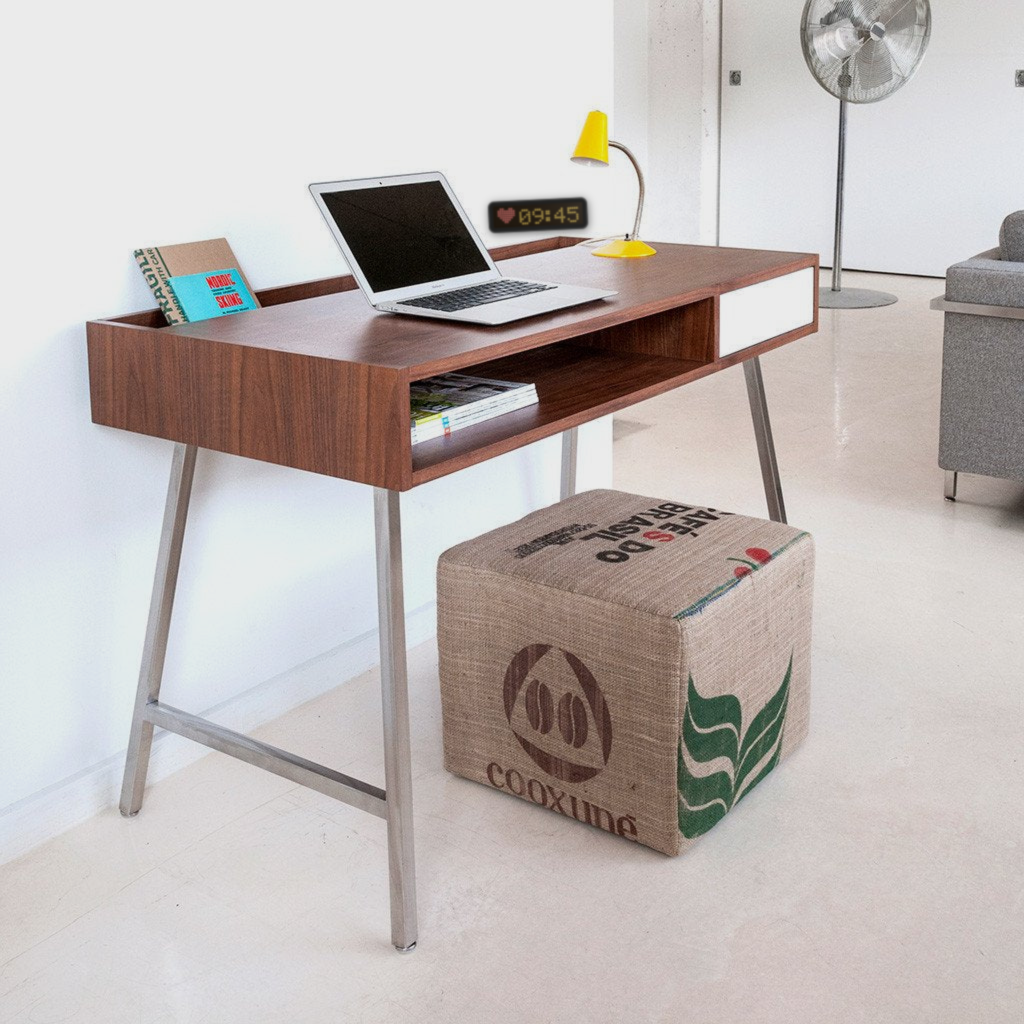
9:45
